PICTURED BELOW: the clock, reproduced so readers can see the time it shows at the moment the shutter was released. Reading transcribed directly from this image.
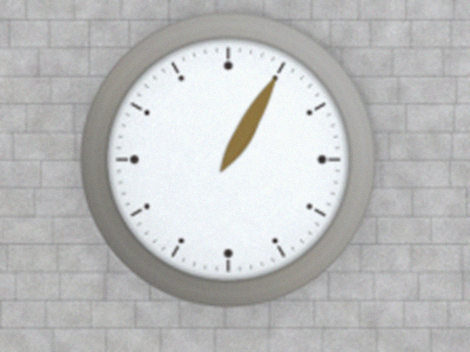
1:05
